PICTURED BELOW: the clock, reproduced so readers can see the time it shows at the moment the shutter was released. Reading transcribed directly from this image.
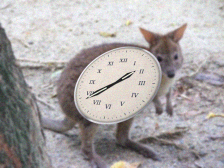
1:39
